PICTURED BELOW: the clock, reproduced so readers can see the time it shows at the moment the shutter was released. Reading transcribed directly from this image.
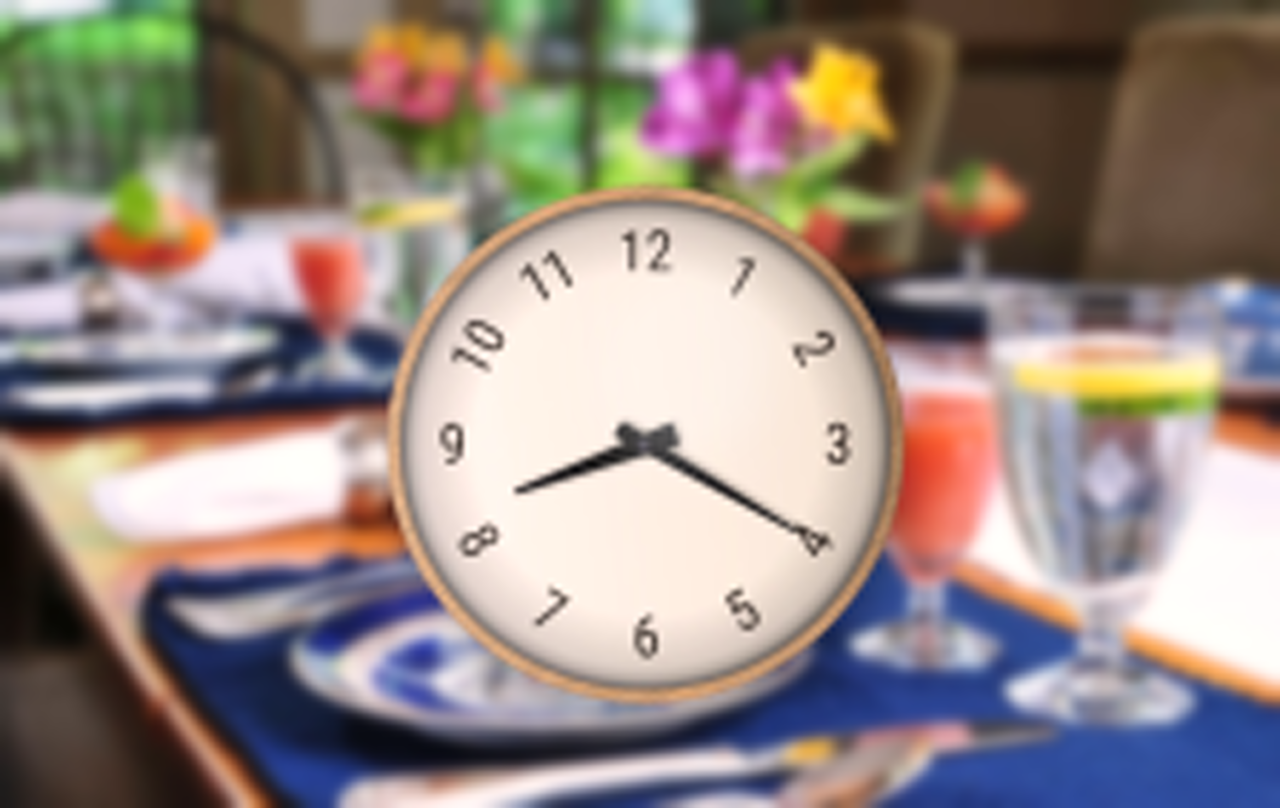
8:20
